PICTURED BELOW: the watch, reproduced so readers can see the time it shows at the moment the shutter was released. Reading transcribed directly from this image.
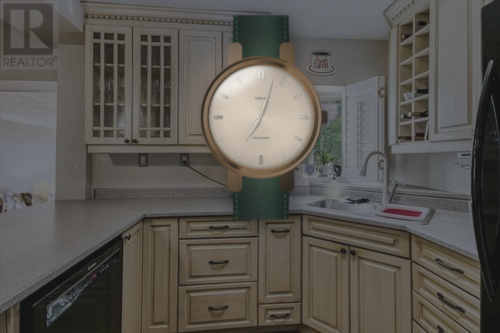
7:03
